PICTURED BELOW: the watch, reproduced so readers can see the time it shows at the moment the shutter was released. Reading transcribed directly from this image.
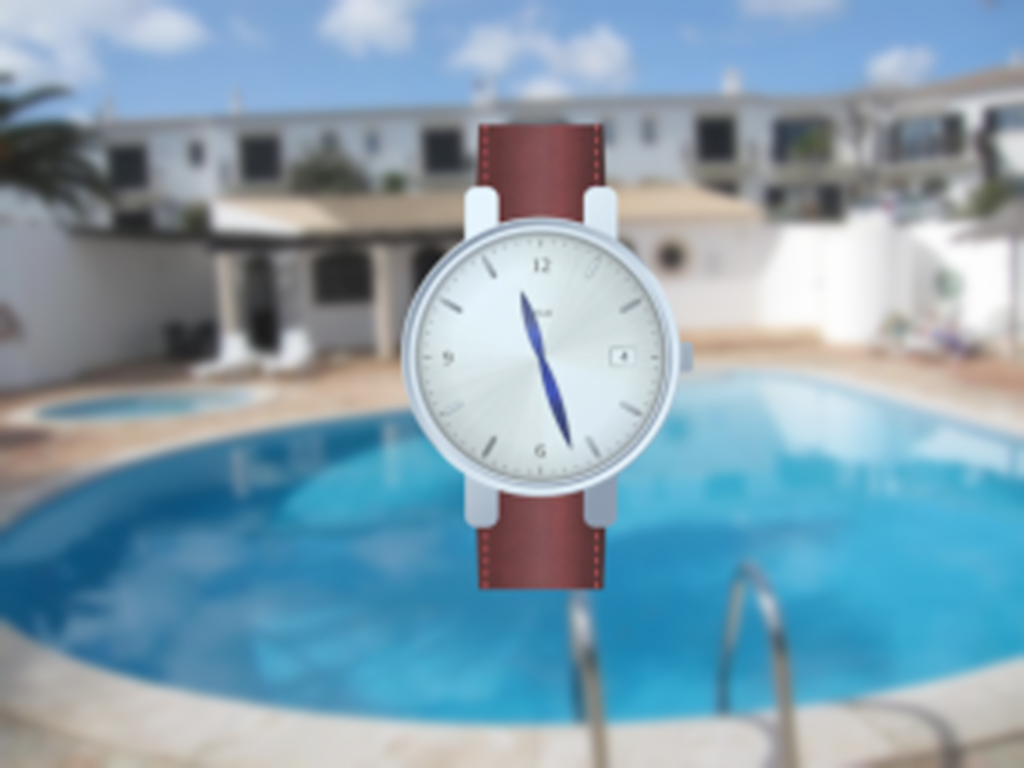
11:27
